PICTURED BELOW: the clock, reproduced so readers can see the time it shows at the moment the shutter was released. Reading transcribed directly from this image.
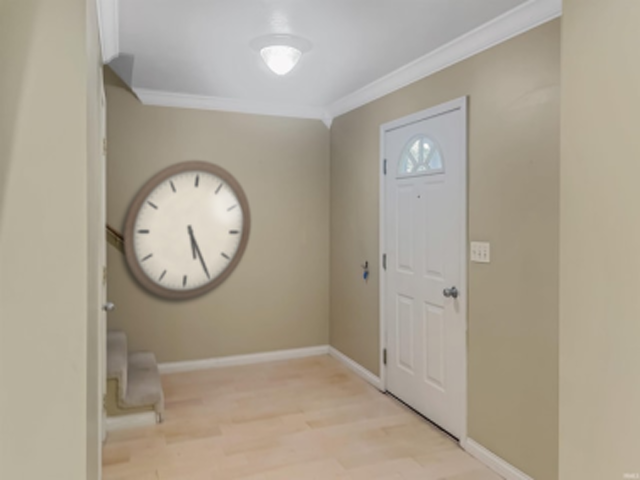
5:25
